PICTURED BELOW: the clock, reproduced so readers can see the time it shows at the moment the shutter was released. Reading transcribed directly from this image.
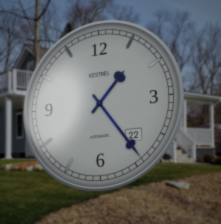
1:24
